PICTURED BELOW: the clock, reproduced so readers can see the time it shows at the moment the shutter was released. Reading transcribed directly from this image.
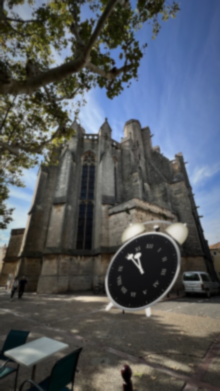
10:51
